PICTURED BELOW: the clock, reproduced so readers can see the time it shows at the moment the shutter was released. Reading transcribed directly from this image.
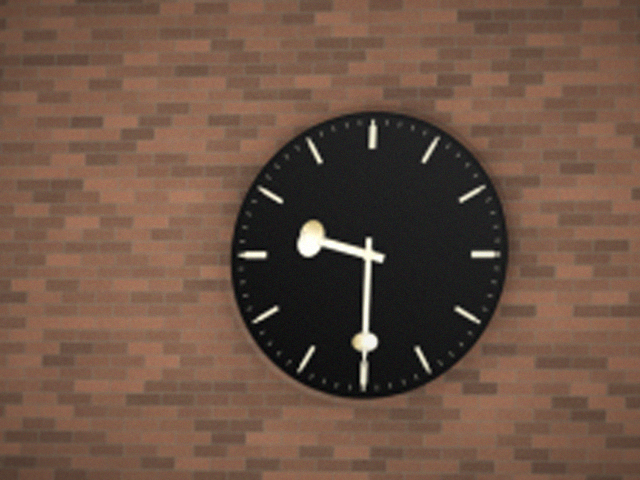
9:30
